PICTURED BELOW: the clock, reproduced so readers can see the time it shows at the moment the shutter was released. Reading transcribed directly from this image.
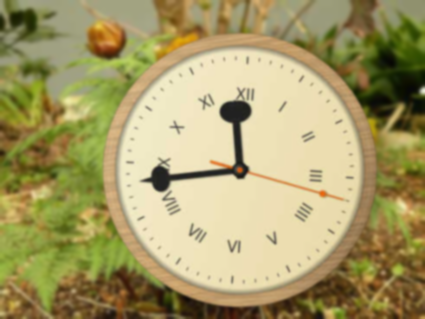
11:43:17
